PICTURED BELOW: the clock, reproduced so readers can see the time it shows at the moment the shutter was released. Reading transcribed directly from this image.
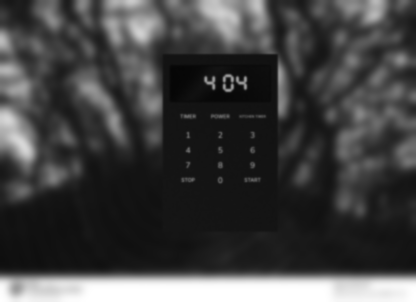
4:04
